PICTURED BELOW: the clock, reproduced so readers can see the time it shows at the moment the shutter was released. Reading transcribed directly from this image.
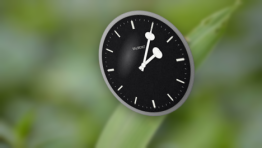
2:05
